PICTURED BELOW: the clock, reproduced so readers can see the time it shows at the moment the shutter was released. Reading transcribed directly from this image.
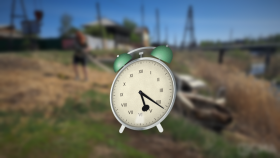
5:21
